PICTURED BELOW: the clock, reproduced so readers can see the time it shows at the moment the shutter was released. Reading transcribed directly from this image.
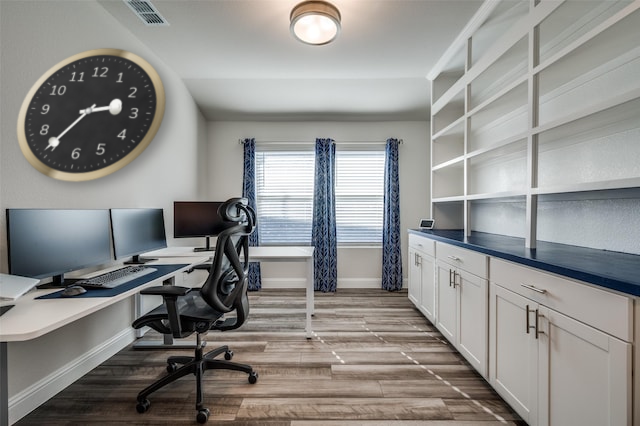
2:36
